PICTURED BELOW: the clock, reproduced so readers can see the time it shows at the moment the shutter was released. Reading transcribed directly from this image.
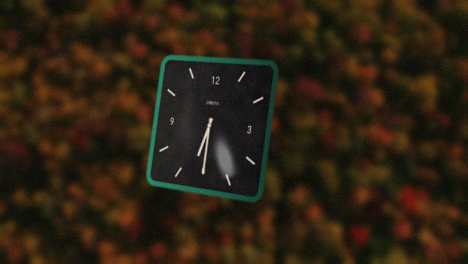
6:30
